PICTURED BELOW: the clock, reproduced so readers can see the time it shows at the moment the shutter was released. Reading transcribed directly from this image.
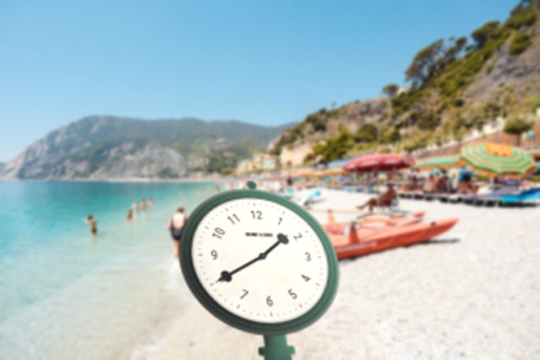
1:40
